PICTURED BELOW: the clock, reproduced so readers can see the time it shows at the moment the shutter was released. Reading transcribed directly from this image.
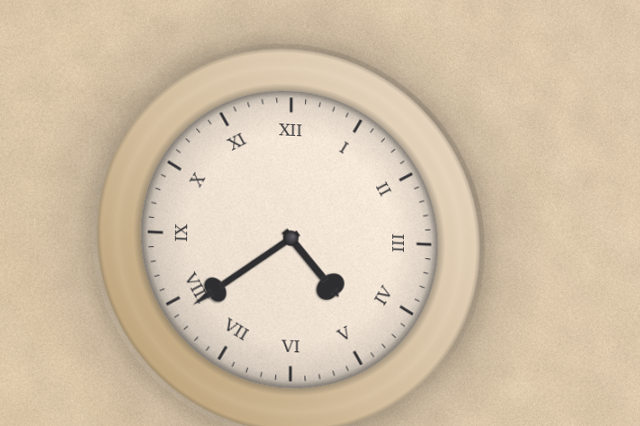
4:39
